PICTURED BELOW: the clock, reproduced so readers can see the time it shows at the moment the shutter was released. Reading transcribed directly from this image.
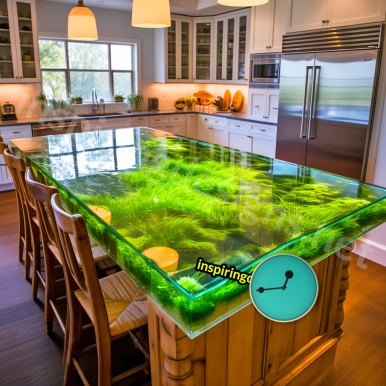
12:44
